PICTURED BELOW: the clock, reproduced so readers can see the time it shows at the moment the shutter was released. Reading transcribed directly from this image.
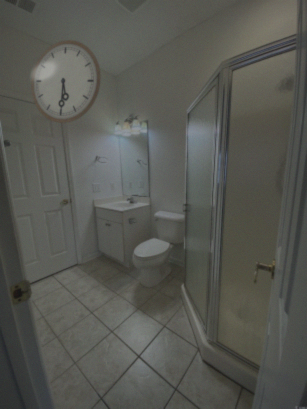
5:30
